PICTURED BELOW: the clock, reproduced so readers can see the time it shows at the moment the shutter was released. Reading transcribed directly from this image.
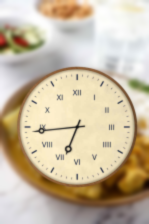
6:44
